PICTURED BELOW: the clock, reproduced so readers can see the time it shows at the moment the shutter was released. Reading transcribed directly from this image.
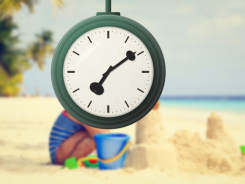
7:09
